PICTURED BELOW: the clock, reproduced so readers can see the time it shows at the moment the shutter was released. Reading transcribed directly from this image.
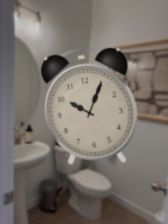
10:05
